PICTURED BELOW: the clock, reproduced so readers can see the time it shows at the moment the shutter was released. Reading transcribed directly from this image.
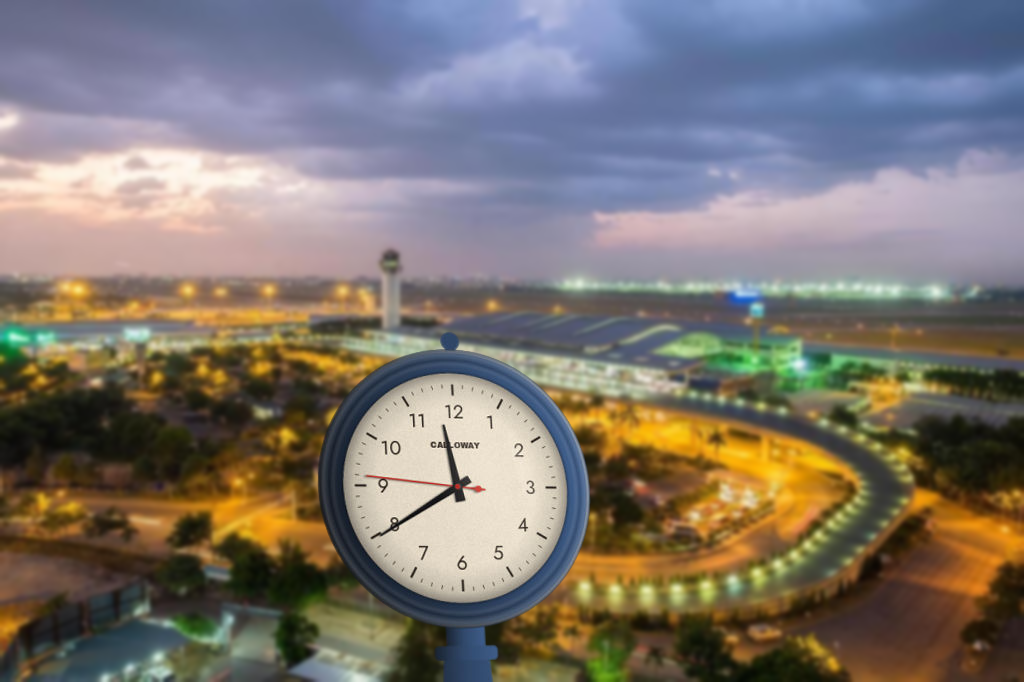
11:39:46
